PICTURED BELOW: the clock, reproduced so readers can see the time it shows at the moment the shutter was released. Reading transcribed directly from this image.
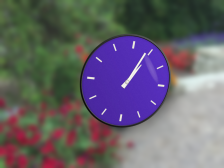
1:04
